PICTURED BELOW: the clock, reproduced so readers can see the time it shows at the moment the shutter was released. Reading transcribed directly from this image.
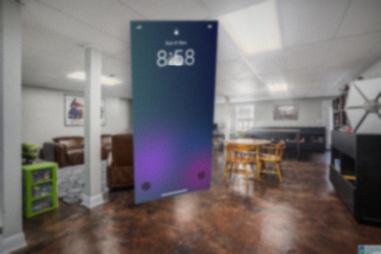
8:58
